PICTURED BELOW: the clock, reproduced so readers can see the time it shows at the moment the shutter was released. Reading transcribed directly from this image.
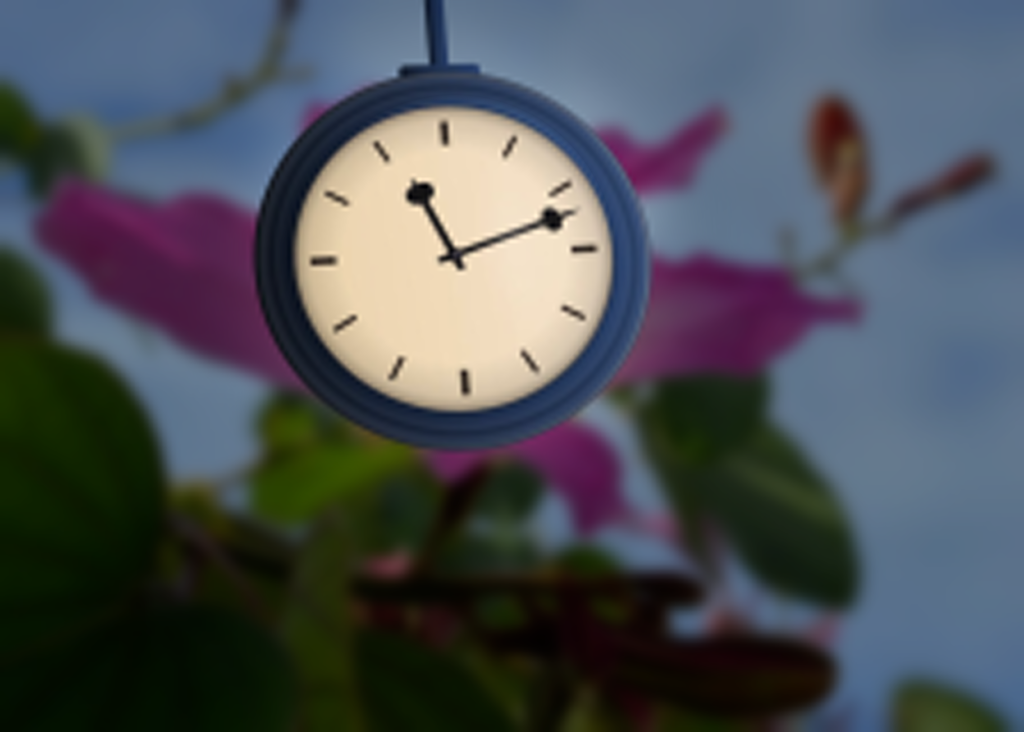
11:12
